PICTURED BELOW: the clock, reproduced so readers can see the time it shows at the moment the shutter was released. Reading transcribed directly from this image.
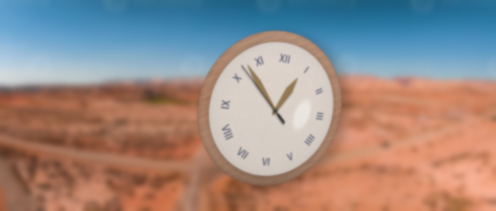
12:52:52
